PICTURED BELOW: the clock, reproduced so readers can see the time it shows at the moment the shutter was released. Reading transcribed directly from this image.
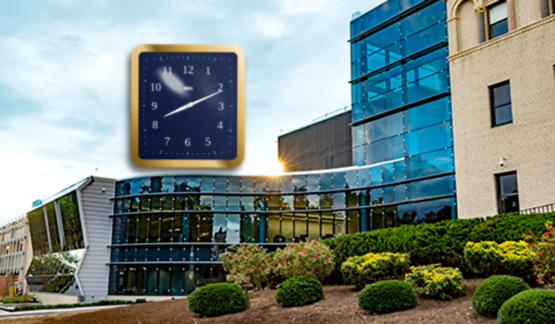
8:11
